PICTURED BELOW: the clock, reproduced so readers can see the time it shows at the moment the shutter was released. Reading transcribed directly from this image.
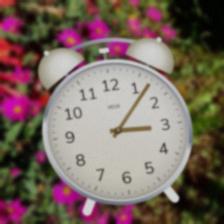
3:07
